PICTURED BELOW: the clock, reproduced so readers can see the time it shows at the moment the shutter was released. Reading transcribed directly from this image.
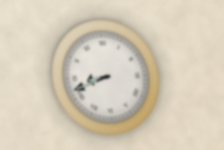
8:42
